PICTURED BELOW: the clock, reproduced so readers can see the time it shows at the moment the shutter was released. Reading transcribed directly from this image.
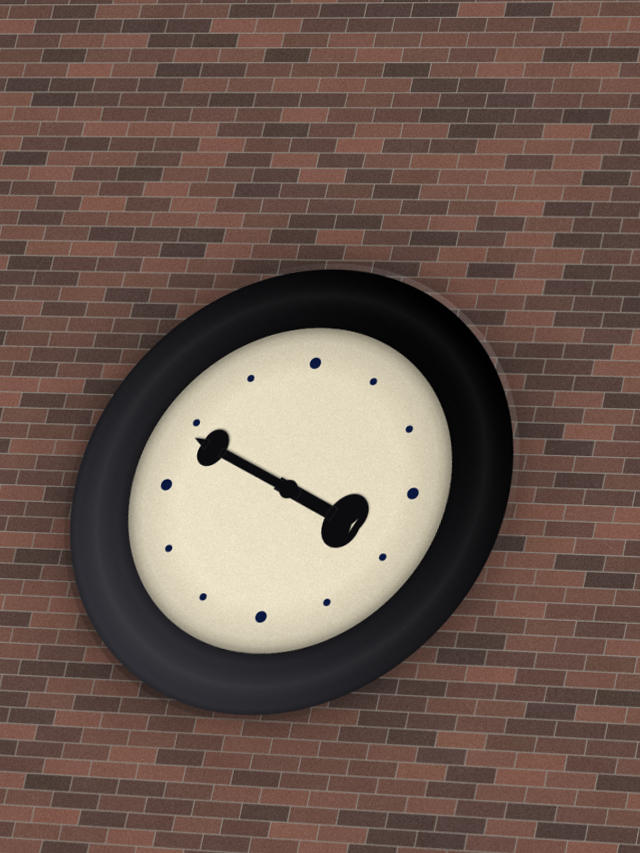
3:49
